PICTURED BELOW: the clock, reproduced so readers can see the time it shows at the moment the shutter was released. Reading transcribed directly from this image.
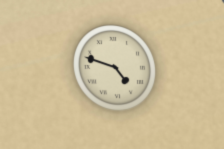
4:48
